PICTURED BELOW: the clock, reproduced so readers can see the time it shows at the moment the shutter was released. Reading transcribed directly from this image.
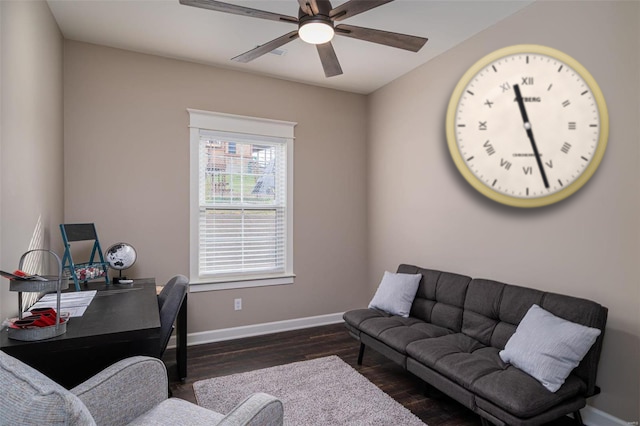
11:27
